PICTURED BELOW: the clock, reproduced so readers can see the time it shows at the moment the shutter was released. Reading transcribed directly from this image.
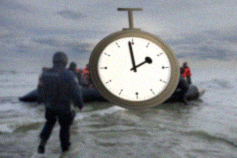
1:59
